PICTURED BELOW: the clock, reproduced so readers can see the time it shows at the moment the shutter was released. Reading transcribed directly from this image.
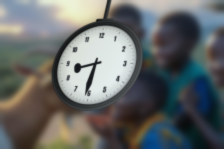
8:31
